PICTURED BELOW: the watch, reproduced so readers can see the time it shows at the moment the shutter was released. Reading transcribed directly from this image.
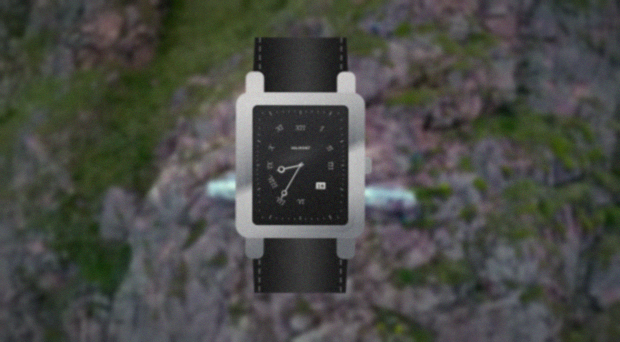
8:35
